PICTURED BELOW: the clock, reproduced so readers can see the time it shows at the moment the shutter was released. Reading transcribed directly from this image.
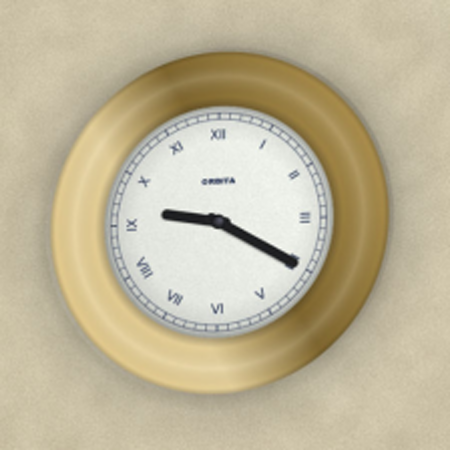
9:20
